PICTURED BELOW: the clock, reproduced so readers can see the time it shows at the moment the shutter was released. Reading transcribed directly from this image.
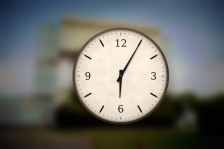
6:05
